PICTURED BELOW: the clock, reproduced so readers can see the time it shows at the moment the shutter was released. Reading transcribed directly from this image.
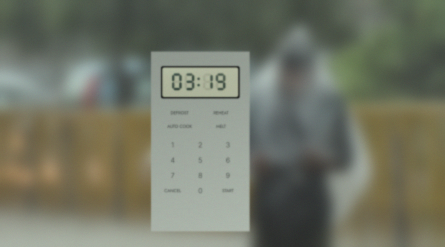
3:19
